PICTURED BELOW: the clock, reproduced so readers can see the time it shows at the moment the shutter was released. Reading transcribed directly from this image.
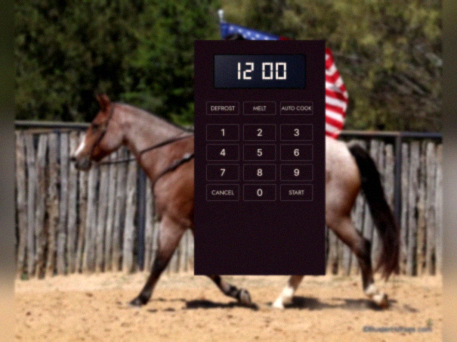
12:00
